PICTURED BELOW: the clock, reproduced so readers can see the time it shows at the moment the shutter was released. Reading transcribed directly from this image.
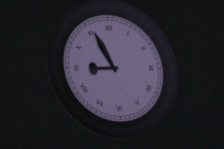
8:56
